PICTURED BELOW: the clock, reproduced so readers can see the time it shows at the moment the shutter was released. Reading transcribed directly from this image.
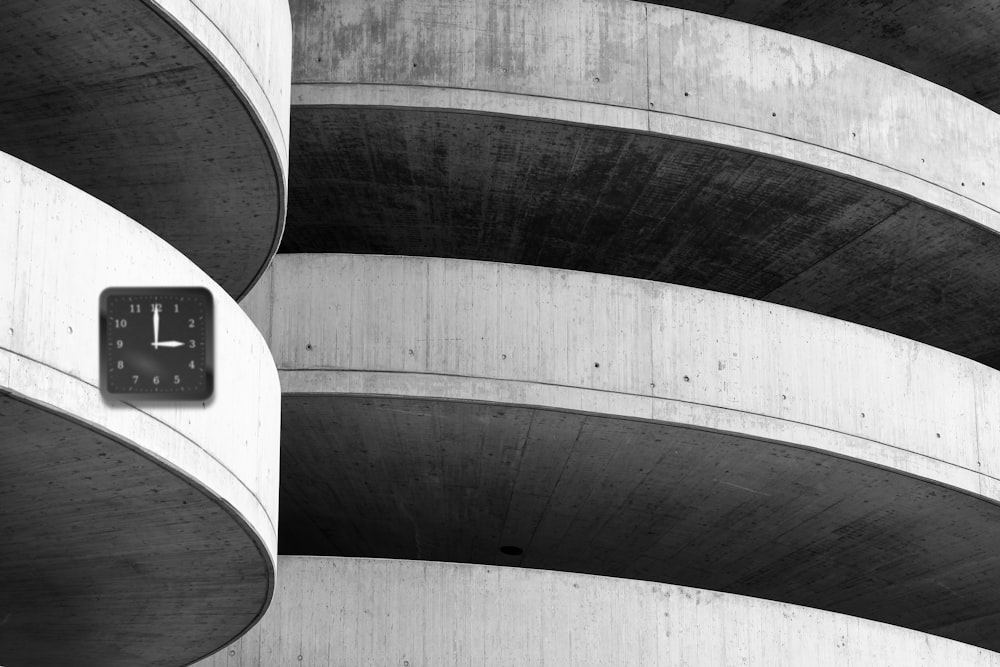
3:00
